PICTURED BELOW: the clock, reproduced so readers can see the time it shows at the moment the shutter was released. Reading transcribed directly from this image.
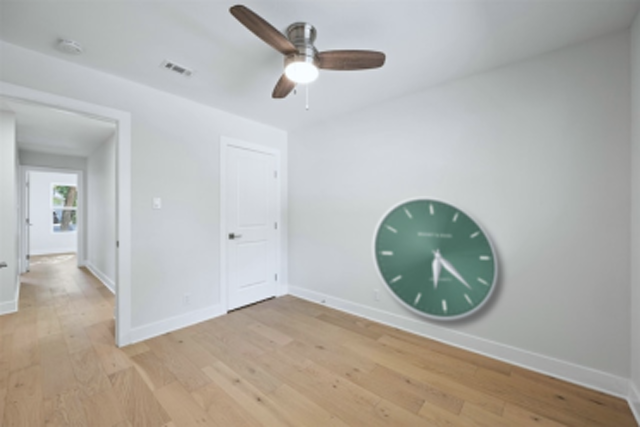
6:23
